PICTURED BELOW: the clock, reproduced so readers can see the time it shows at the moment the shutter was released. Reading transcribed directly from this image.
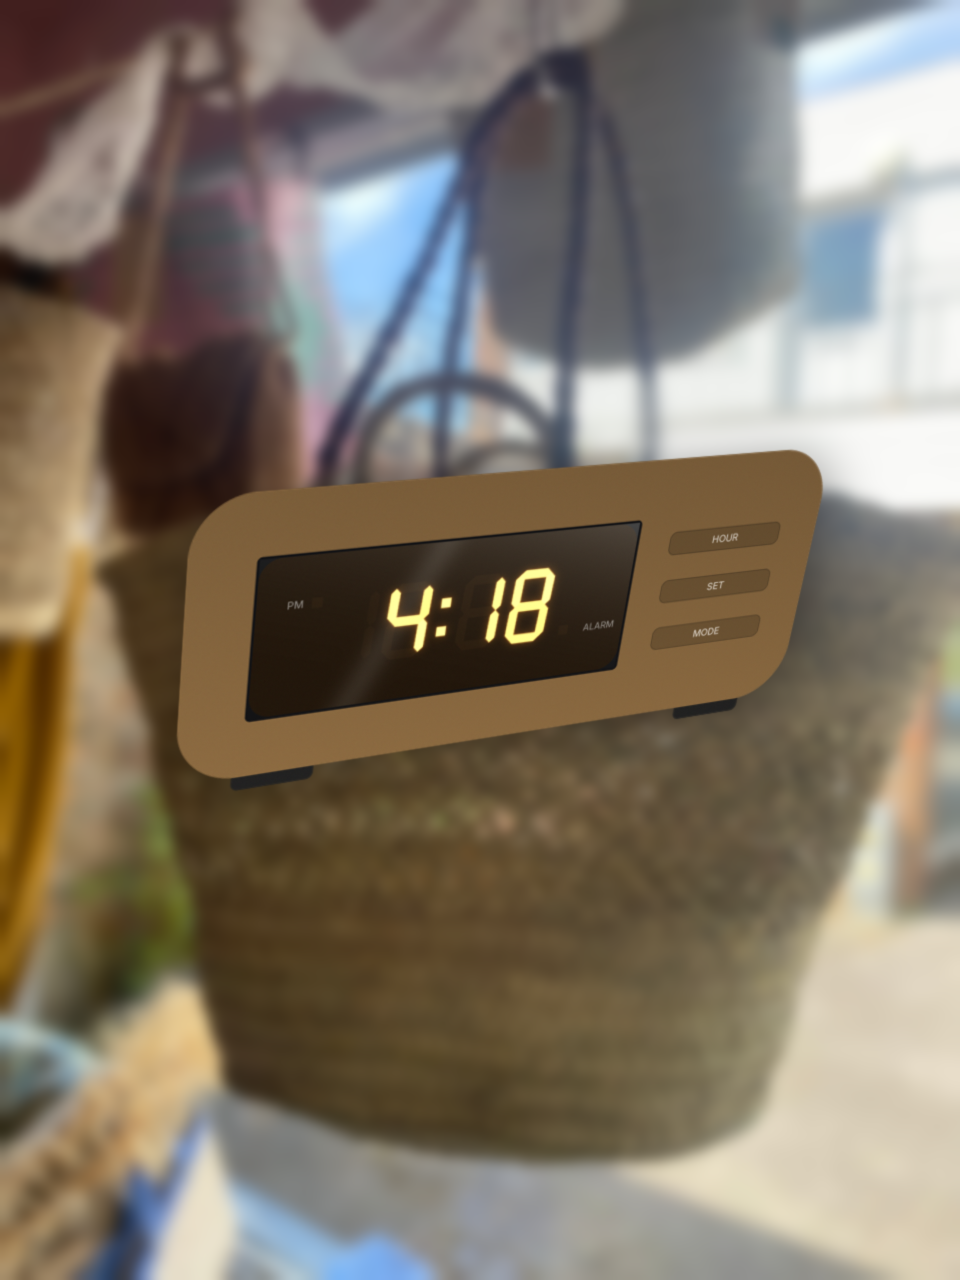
4:18
